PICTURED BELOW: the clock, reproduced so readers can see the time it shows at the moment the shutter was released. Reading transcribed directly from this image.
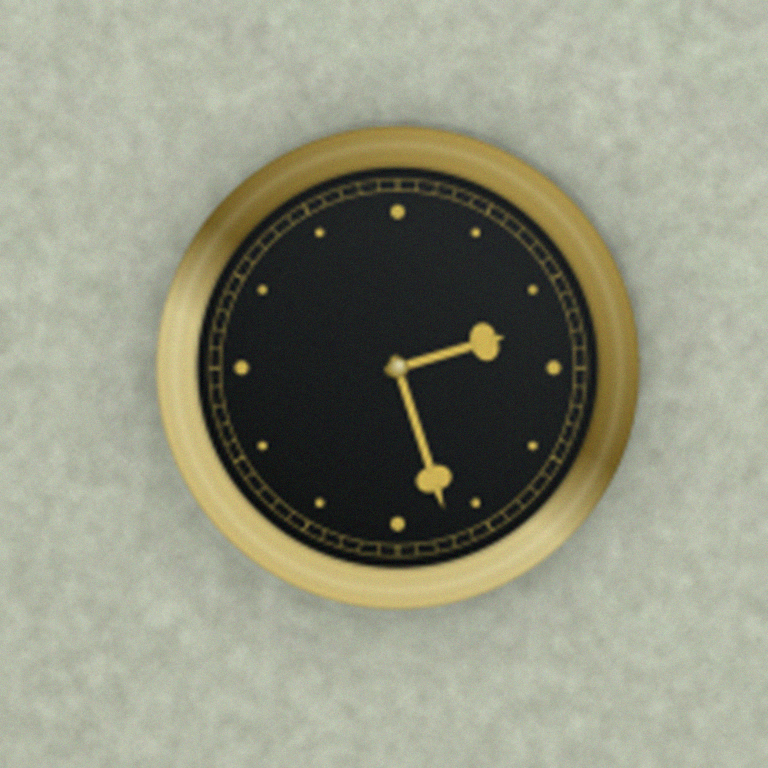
2:27
